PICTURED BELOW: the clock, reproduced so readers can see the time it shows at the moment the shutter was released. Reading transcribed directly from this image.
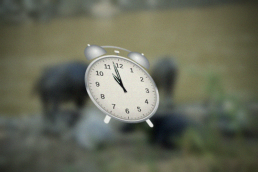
10:58
